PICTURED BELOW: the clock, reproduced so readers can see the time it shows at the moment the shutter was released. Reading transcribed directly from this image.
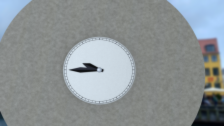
9:45
